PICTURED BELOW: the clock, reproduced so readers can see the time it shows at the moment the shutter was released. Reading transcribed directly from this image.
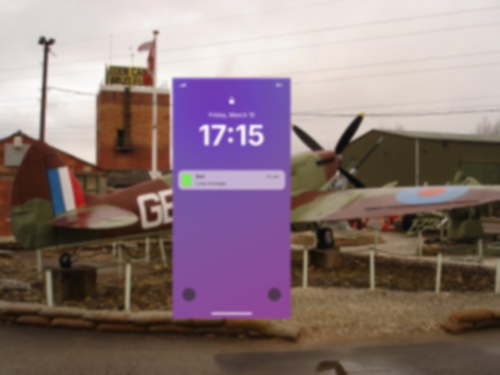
17:15
